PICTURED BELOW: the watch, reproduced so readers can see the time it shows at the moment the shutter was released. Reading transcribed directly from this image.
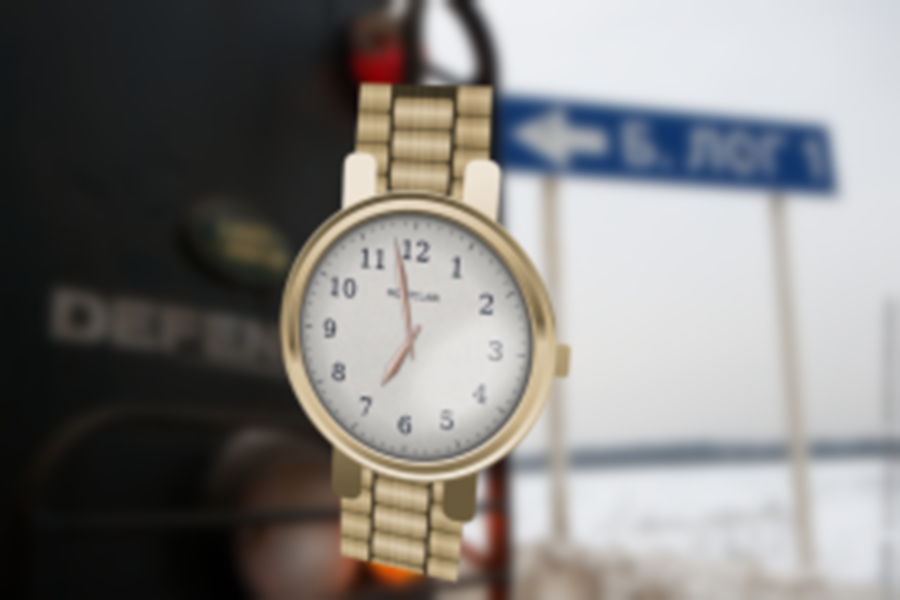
6:58
